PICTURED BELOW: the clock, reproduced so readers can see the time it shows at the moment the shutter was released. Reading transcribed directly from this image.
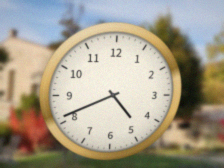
4:41
